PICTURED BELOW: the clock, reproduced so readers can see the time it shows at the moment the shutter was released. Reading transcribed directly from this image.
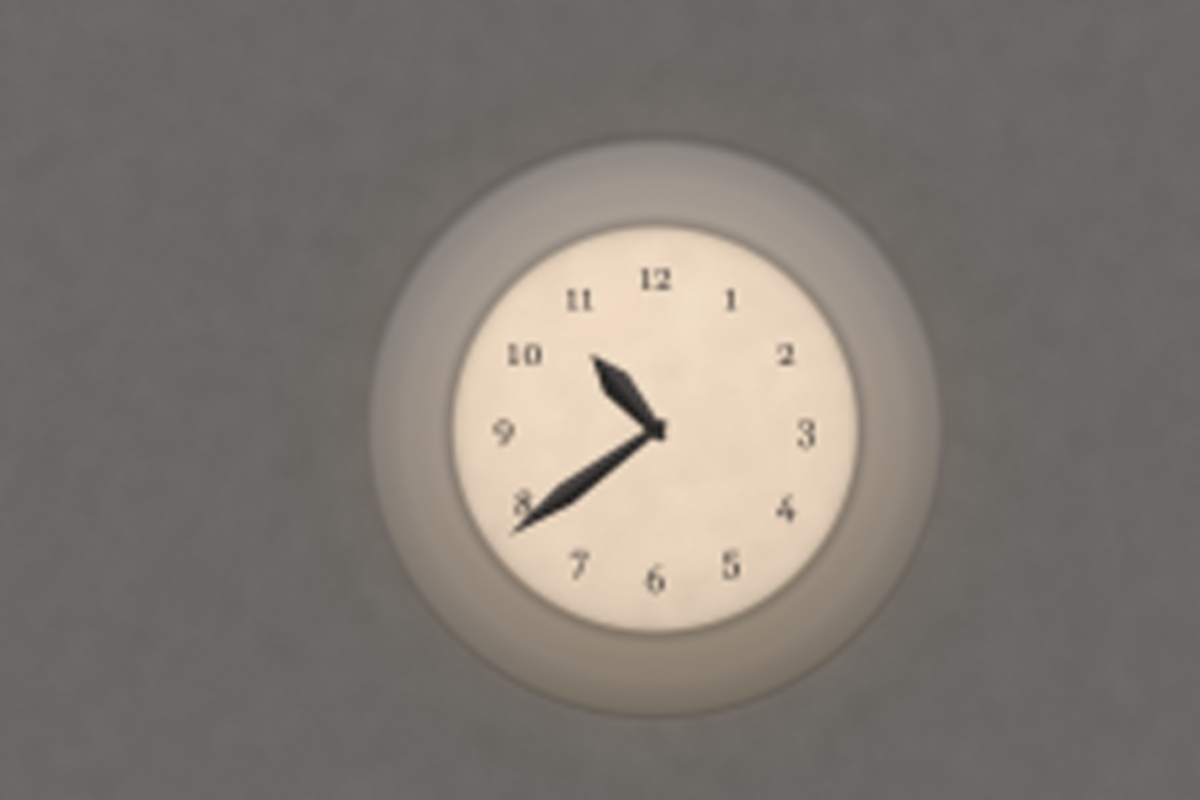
10:39
